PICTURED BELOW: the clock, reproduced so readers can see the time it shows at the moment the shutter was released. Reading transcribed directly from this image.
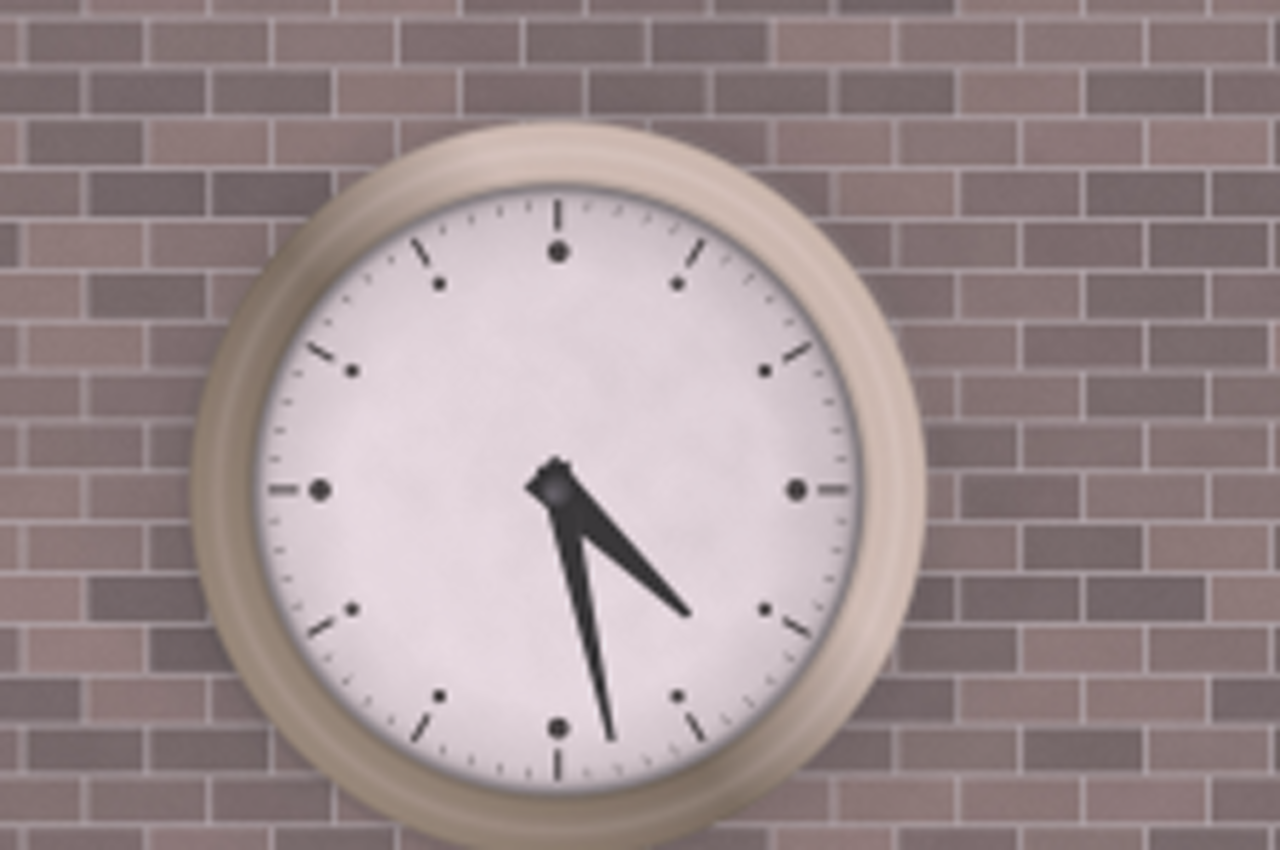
4:28
